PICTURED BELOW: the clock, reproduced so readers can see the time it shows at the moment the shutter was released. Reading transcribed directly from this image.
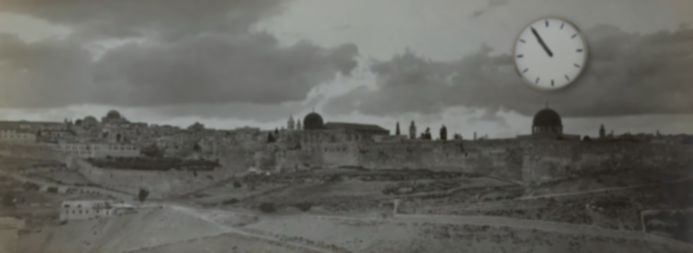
10:55
